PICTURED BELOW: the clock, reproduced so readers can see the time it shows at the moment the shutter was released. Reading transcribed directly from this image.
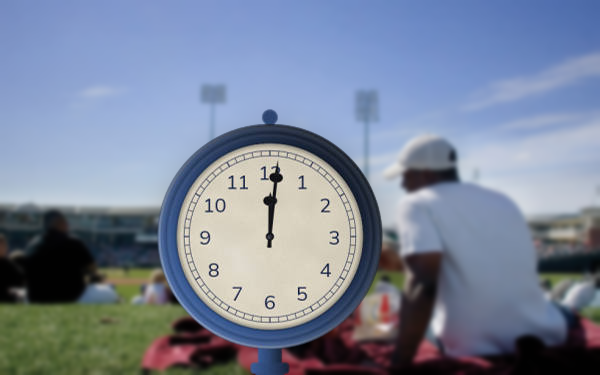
12:01
